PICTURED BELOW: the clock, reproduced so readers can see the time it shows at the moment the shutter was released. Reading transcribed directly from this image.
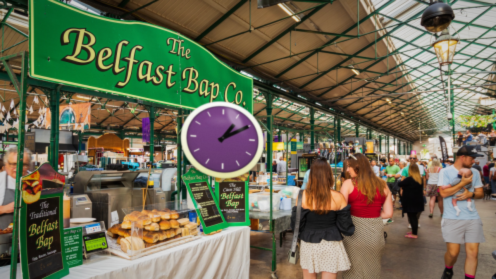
1:10
